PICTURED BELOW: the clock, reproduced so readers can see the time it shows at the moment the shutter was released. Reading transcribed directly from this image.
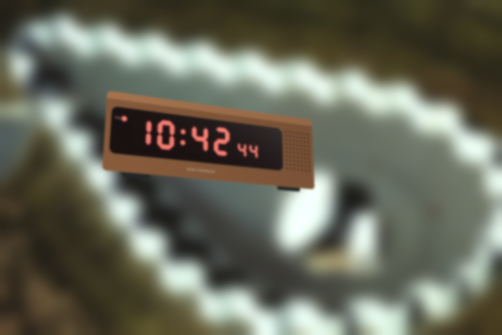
10:42:44
